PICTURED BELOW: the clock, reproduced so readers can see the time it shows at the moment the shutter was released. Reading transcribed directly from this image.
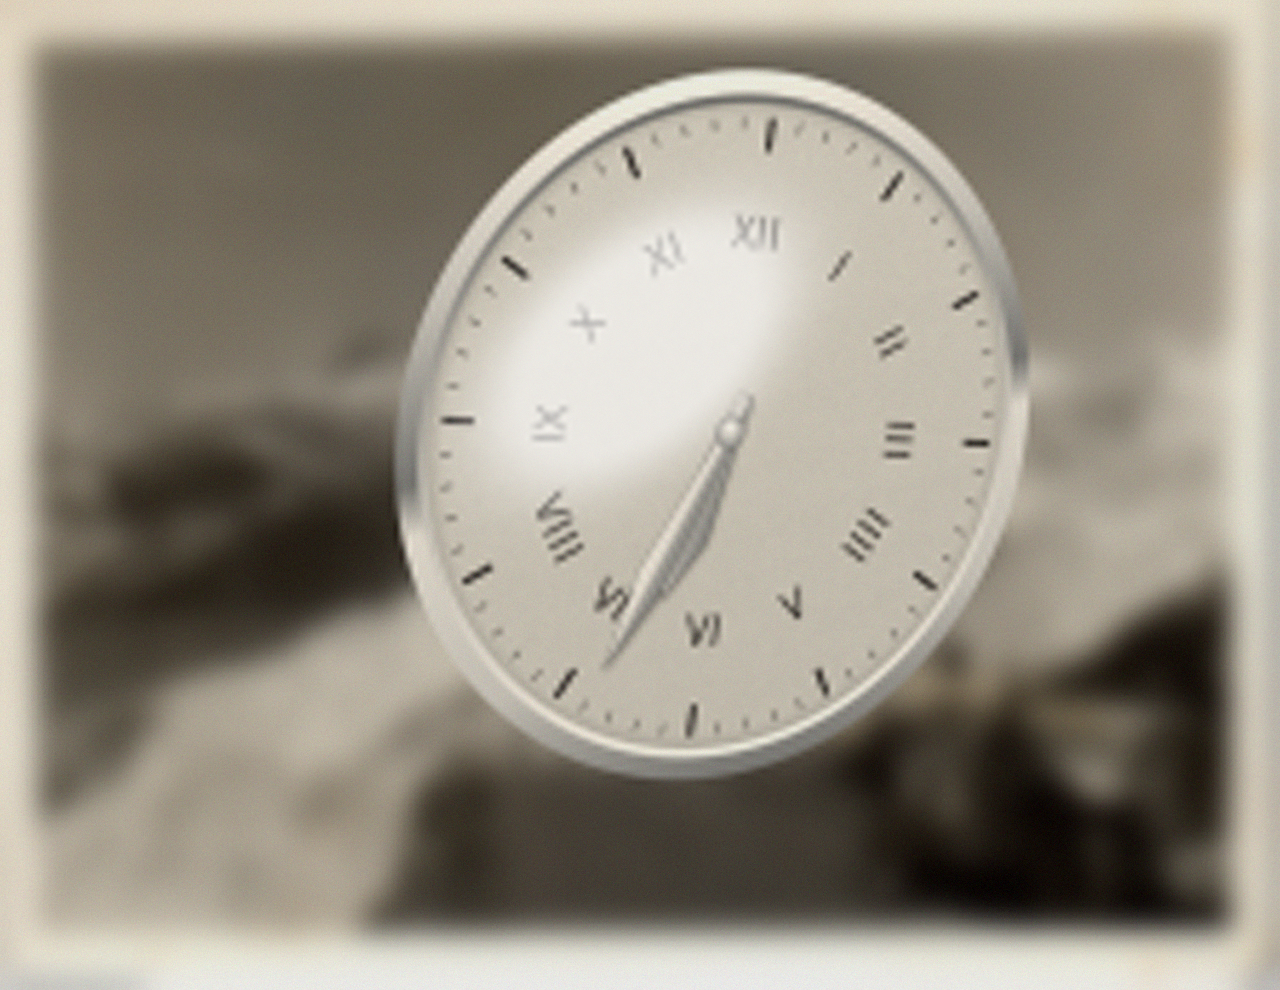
6:34
